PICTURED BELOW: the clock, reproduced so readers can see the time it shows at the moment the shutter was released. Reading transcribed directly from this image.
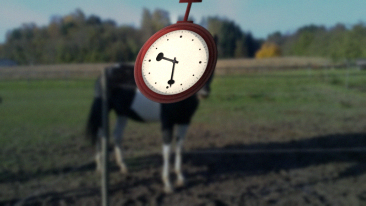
9:29
